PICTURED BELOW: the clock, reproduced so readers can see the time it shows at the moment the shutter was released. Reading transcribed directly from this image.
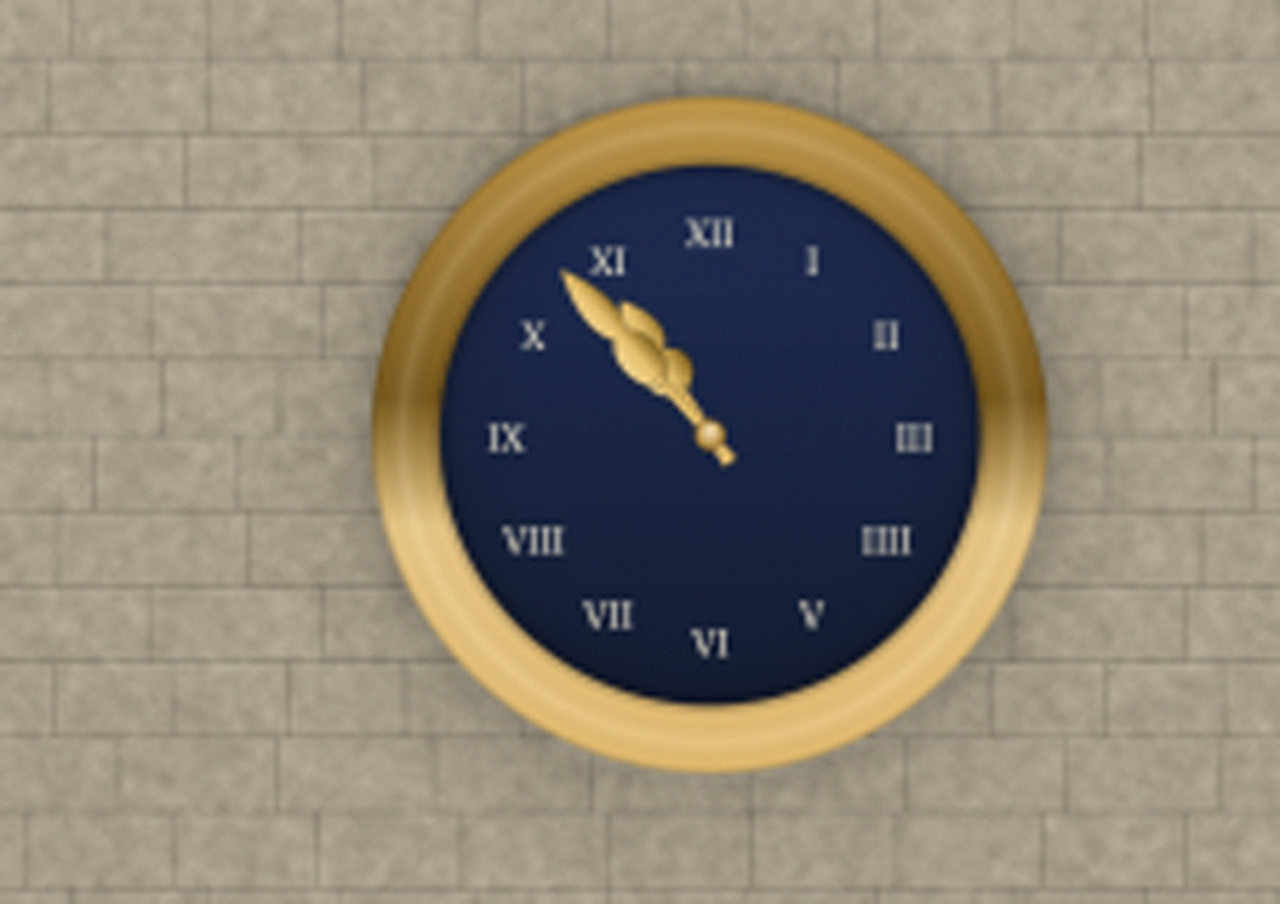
10:53
